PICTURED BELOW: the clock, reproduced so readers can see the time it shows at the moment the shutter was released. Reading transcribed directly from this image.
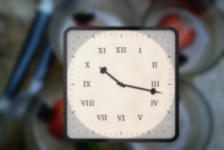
10:17
